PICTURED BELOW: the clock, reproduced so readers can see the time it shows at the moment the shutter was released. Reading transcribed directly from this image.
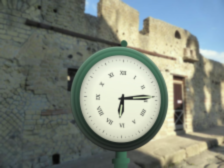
6:14
